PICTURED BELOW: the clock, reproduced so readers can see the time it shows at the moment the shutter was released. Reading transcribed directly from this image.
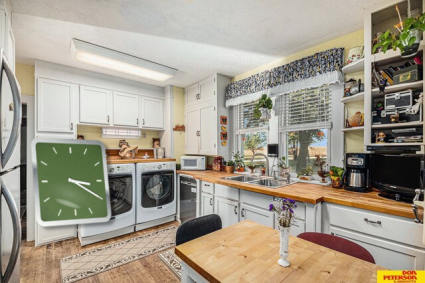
3:20
